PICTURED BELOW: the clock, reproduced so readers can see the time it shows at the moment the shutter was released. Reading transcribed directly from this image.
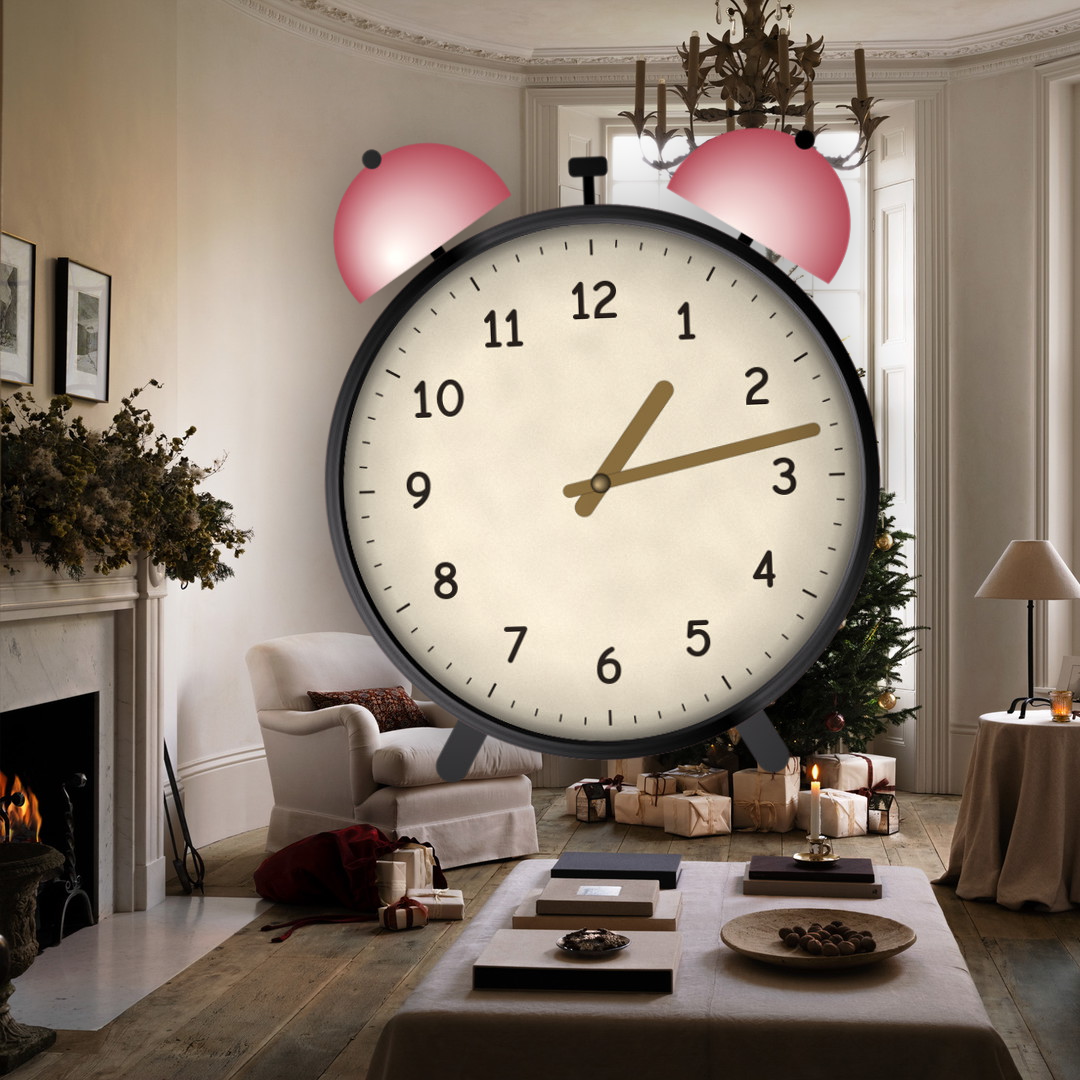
1:13
